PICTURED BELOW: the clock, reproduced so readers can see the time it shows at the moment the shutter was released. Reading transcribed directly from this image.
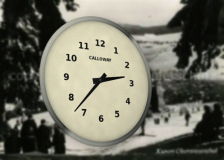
2:37
